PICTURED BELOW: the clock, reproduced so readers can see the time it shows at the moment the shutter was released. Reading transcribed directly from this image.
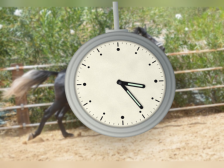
3:24
